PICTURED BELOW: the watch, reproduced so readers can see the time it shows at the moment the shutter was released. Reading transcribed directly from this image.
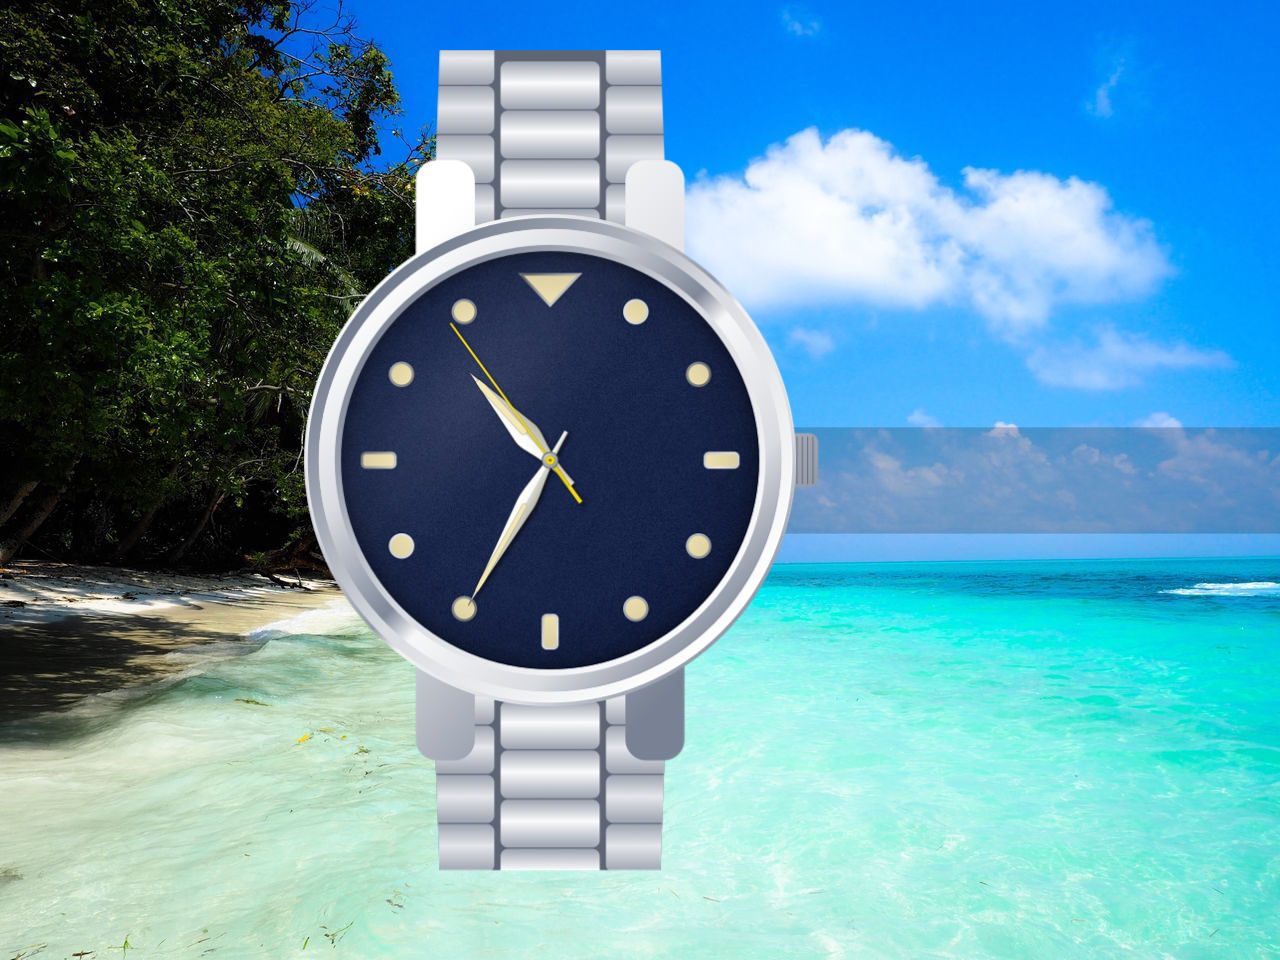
10:34:54
